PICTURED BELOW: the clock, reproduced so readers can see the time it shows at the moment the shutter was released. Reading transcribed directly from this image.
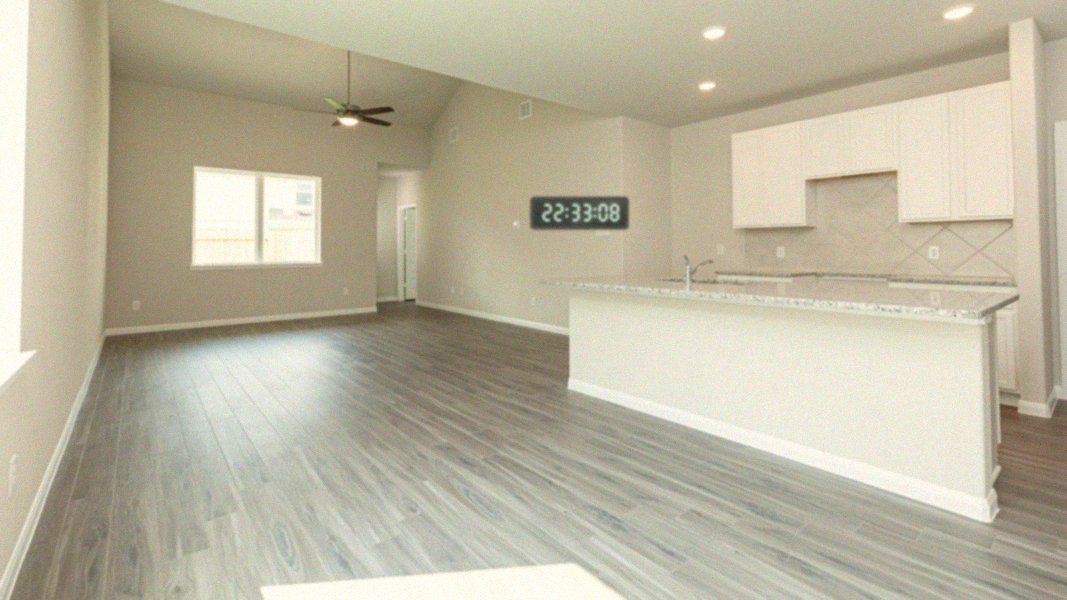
22:33:08
